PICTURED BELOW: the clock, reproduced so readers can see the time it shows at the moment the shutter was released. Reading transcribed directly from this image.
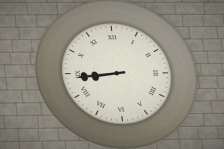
8:44
